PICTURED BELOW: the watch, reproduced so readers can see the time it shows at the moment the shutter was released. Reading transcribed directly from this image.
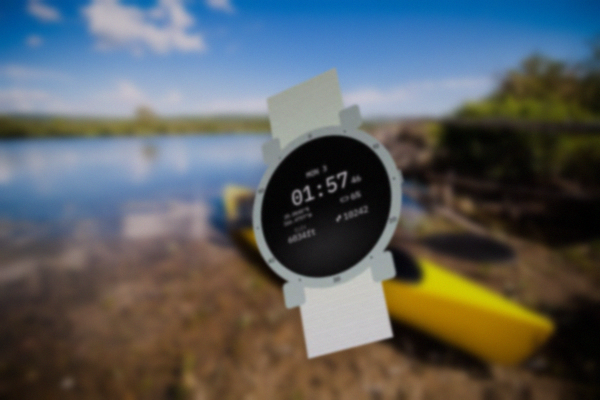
1:57
